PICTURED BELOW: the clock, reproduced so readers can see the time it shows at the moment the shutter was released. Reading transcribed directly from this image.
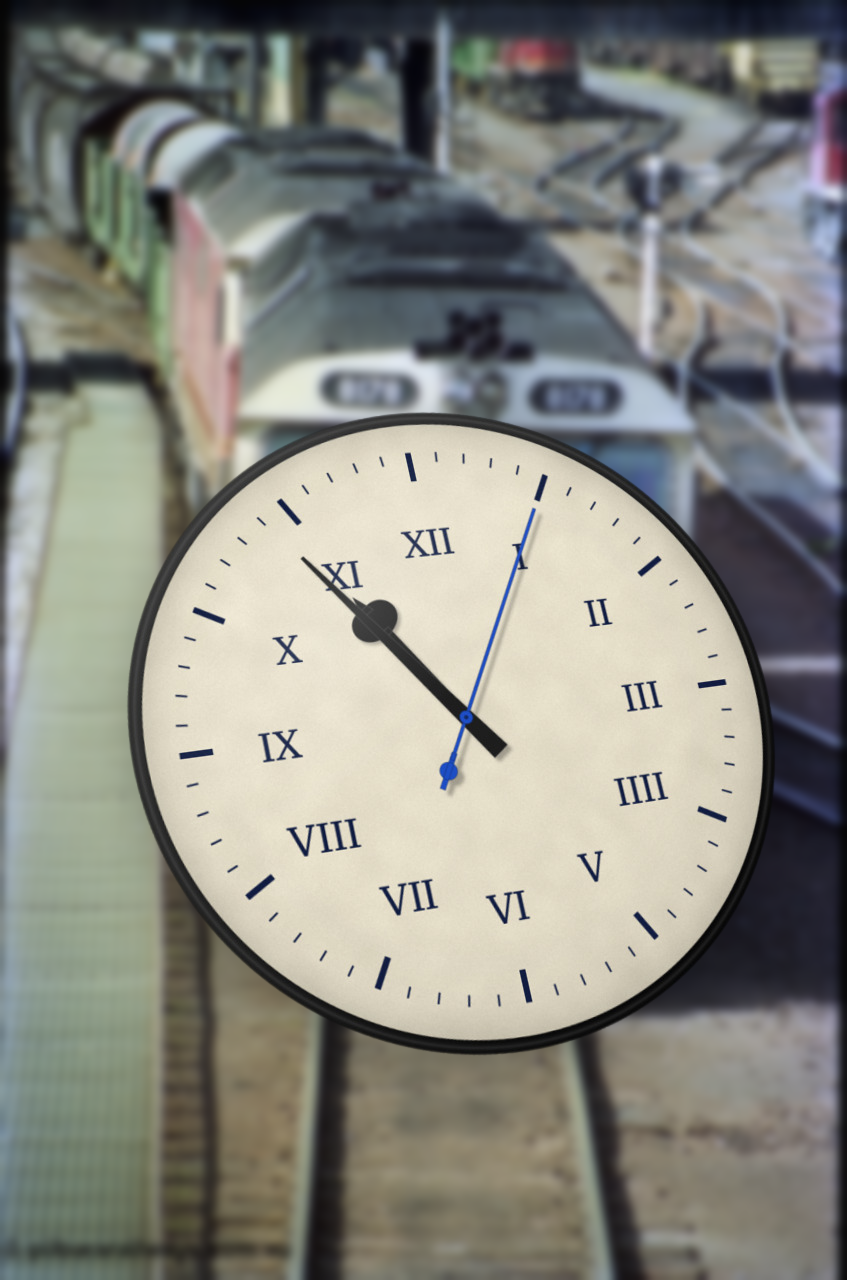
10:54:05
